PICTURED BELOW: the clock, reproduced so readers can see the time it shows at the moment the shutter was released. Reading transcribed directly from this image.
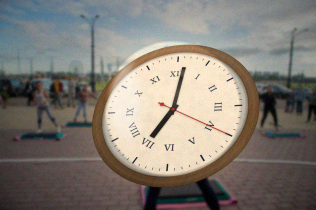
7:01:20
